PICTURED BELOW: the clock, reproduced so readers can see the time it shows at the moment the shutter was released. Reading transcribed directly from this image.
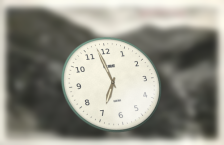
6:58
